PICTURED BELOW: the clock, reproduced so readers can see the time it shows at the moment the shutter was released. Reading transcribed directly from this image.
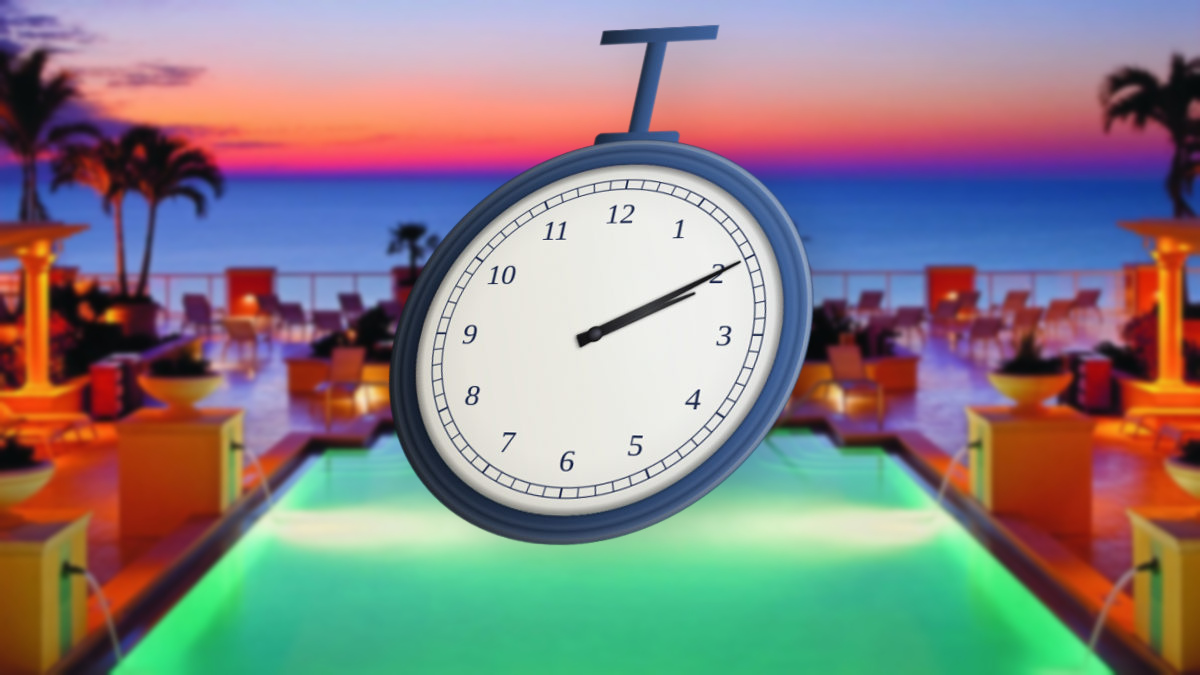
2:10
